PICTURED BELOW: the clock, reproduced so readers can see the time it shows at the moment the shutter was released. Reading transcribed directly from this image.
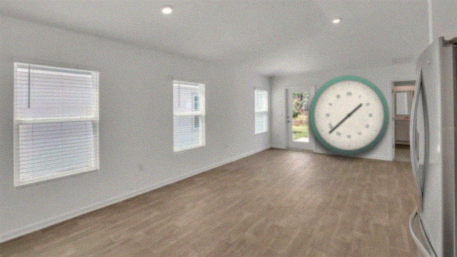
1:38
